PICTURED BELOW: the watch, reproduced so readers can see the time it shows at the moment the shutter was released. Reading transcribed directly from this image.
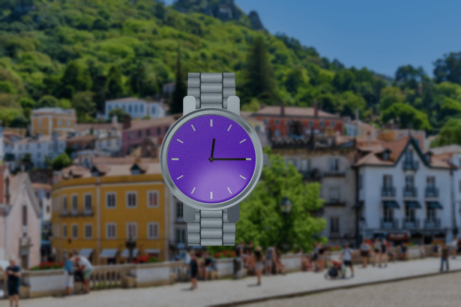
12:15
